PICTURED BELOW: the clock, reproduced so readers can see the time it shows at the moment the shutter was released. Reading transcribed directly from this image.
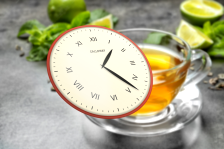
1:23
